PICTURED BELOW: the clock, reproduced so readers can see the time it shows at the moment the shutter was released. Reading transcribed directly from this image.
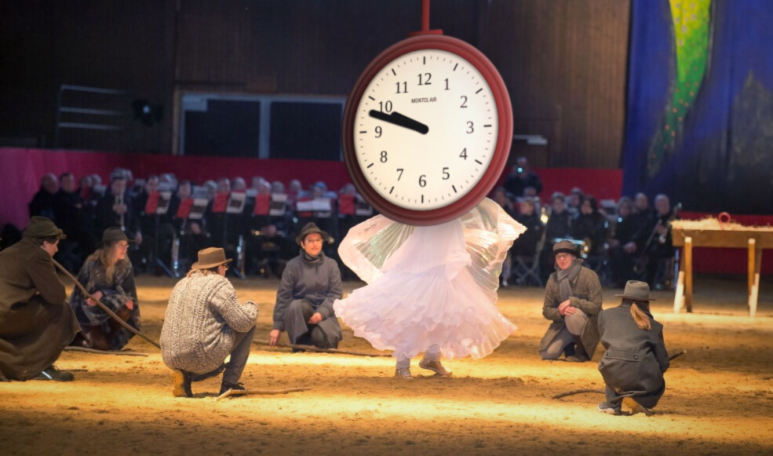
9:48
